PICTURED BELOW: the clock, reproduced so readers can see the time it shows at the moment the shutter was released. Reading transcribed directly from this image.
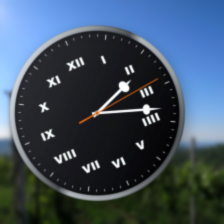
2:18:14
